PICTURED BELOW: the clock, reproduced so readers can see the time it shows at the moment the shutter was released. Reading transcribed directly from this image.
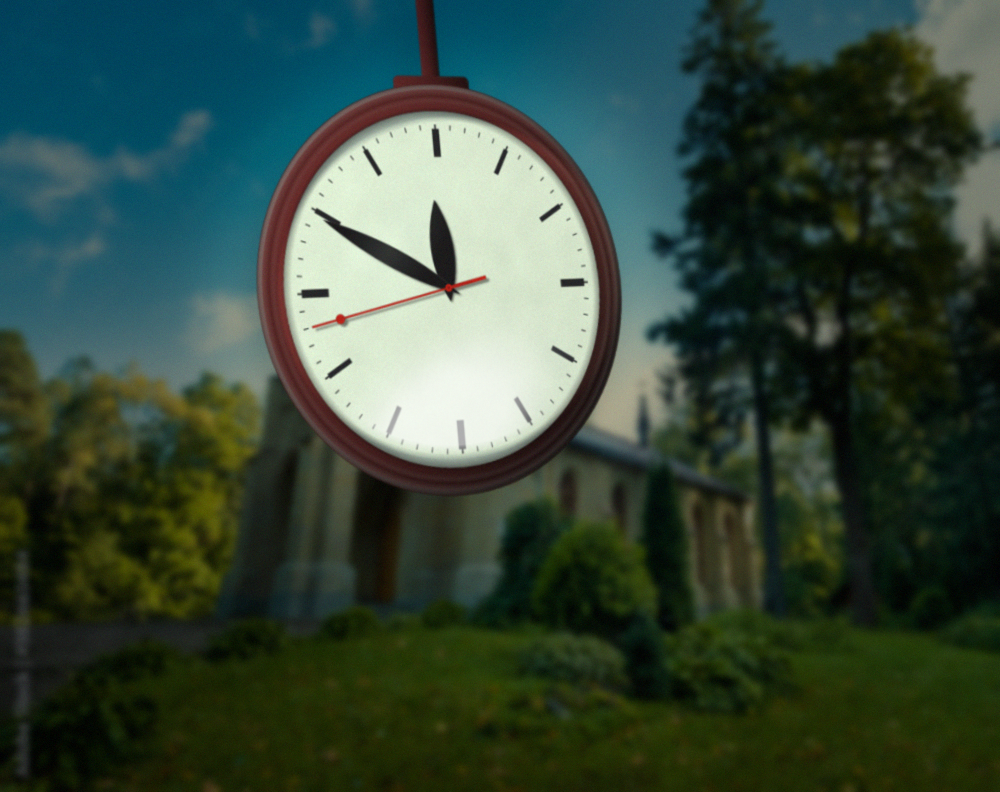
11:49:43
